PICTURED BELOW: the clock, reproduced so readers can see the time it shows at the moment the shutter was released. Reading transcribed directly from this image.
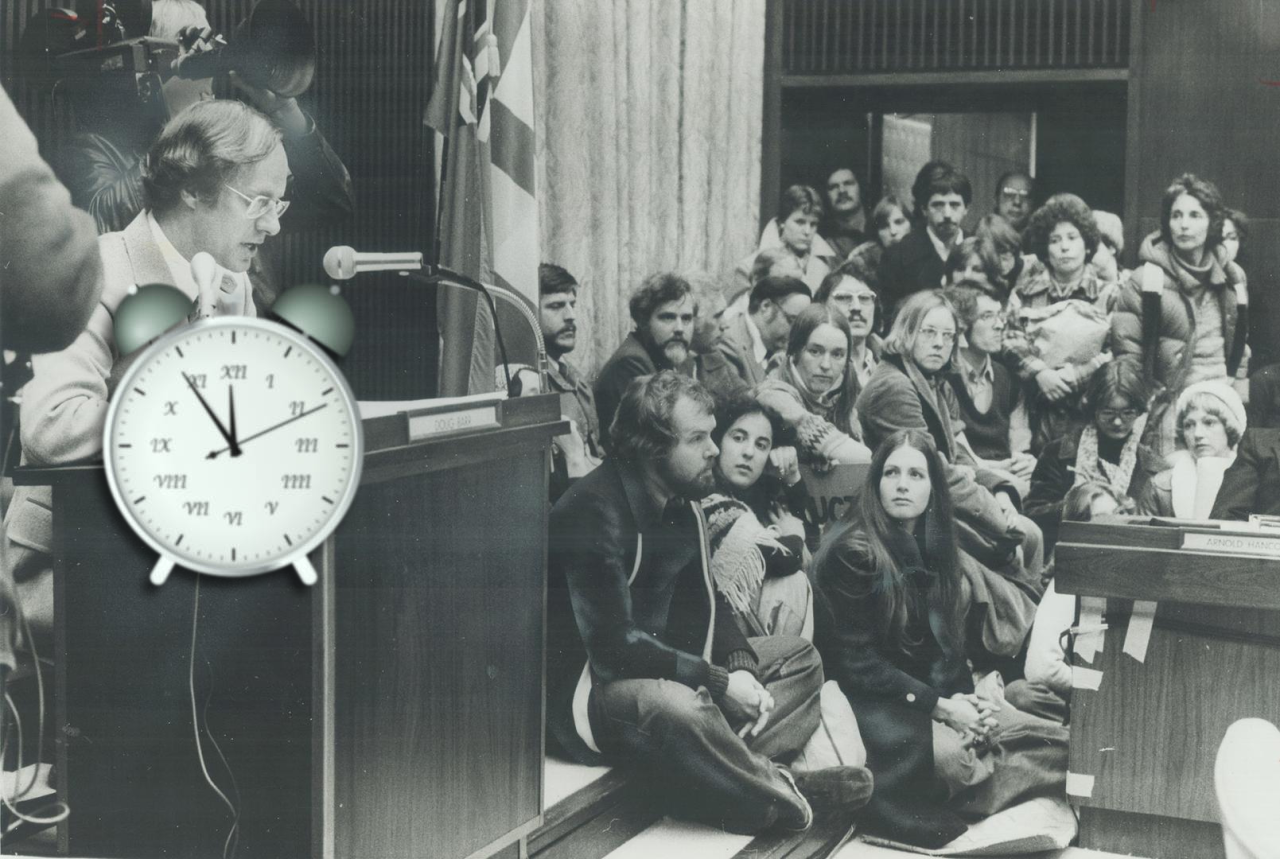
11:54:11
